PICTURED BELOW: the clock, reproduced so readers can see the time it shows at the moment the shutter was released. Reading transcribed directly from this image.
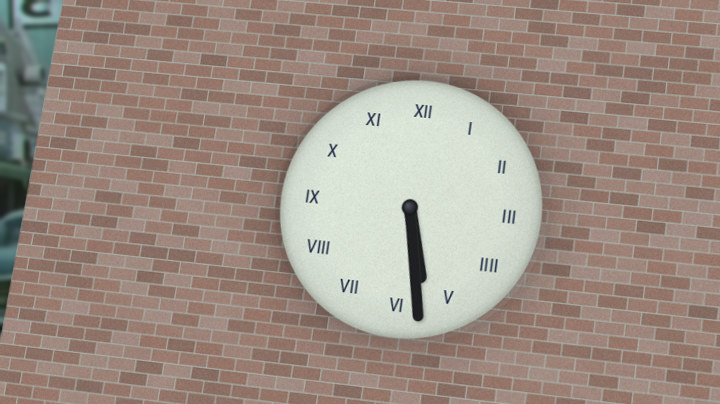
5:28
